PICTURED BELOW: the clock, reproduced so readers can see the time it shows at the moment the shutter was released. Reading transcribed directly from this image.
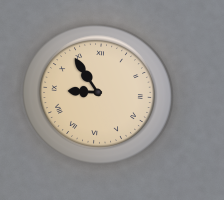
8:54
